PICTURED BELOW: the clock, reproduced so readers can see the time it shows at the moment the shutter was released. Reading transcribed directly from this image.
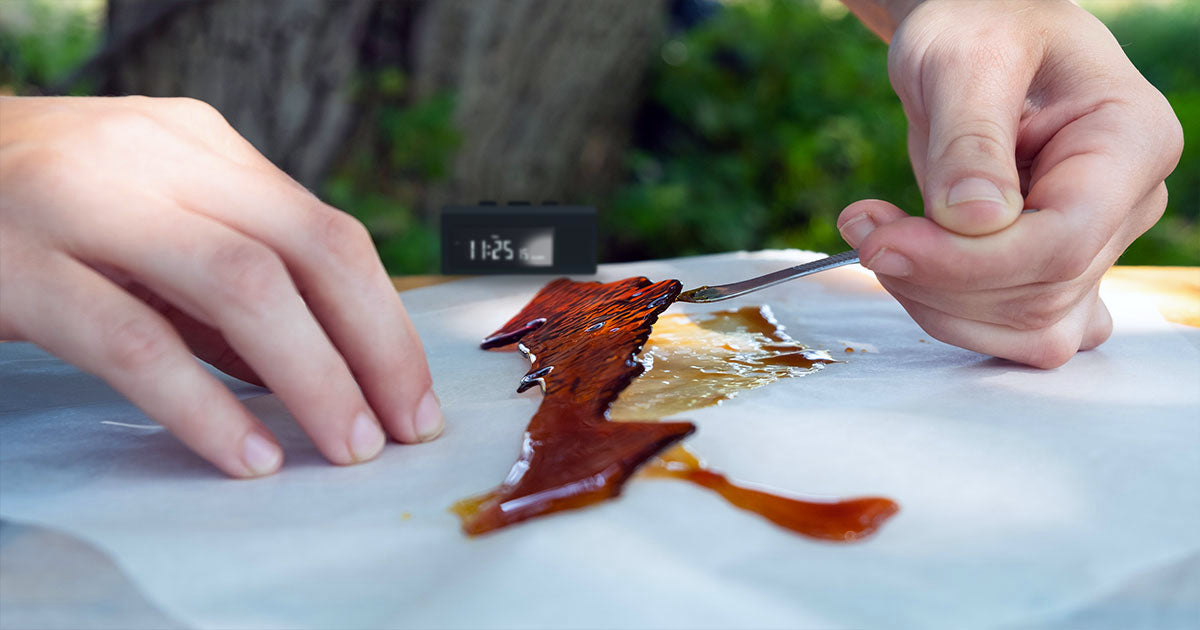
11:25
